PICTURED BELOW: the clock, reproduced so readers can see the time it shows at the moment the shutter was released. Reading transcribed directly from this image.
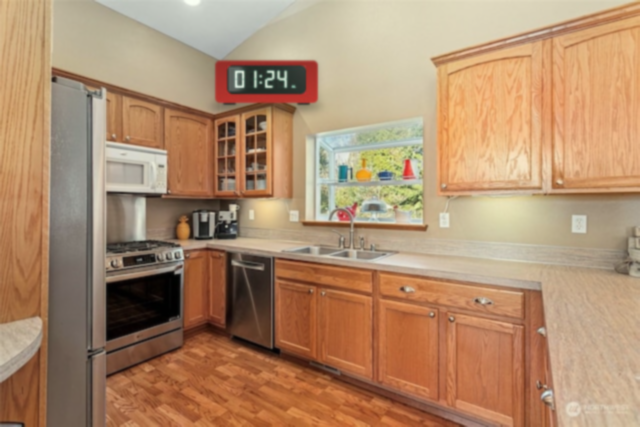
1:24
